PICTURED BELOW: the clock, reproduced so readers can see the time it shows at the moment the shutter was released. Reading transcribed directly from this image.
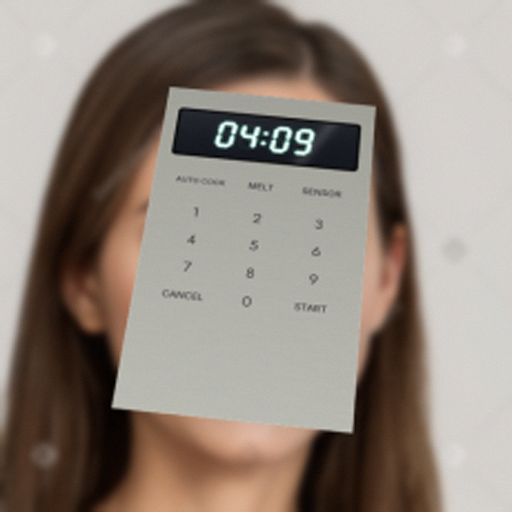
4:09
